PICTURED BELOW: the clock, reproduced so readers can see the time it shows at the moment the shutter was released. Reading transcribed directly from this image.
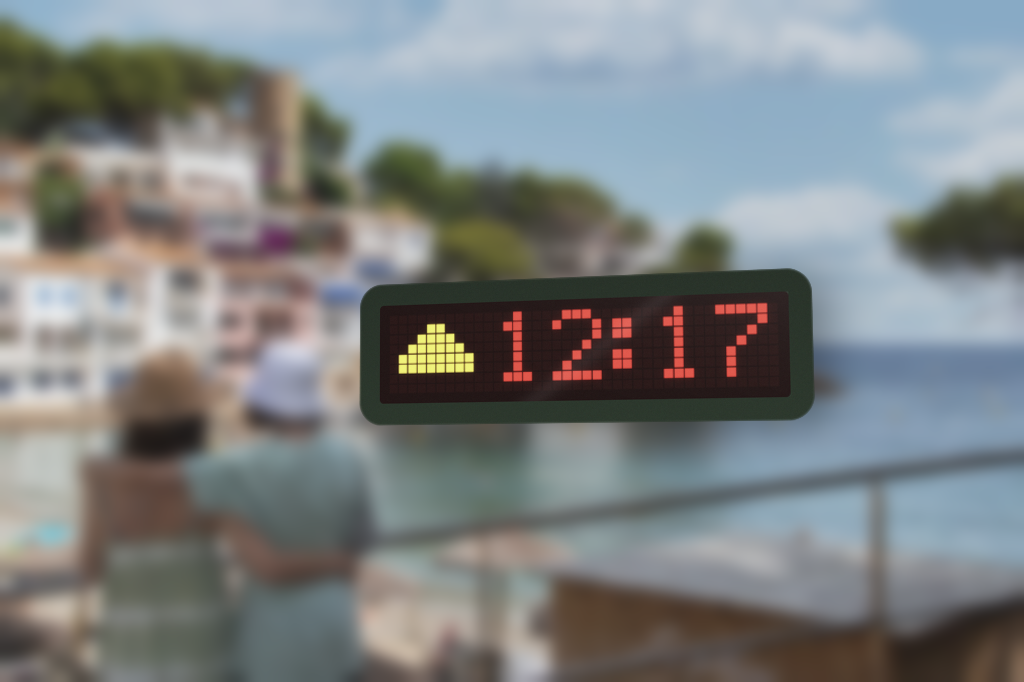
12:17
